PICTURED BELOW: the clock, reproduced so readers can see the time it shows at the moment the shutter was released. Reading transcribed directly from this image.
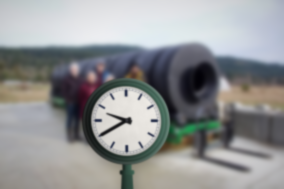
9:40
